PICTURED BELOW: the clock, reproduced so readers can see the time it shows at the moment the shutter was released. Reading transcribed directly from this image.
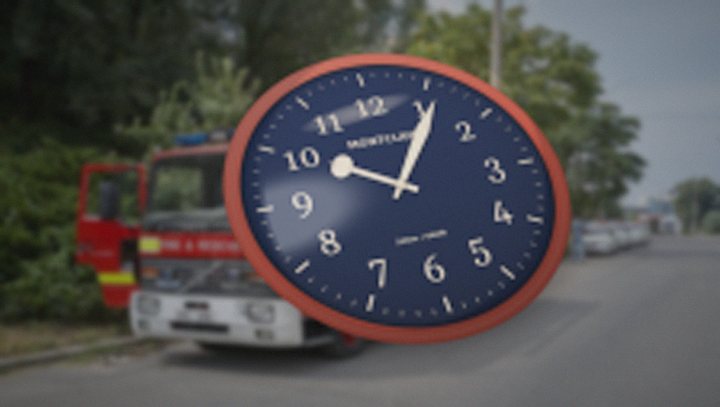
10:06
